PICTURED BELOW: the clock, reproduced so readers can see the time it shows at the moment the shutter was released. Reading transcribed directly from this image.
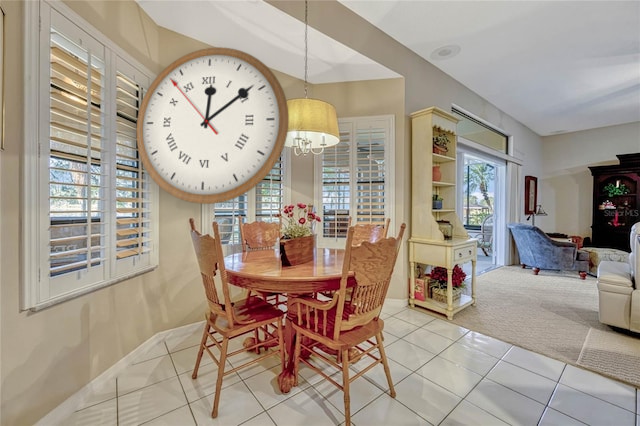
12:08:53
